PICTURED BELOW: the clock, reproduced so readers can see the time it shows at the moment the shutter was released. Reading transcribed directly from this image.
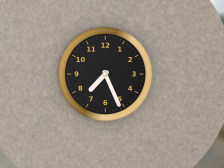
7:26
